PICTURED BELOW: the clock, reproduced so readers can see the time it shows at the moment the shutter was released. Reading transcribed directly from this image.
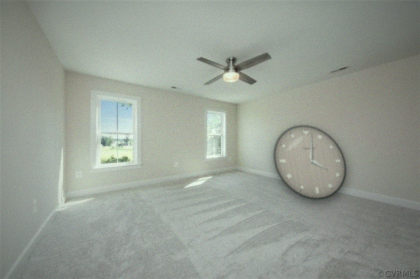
4:02
